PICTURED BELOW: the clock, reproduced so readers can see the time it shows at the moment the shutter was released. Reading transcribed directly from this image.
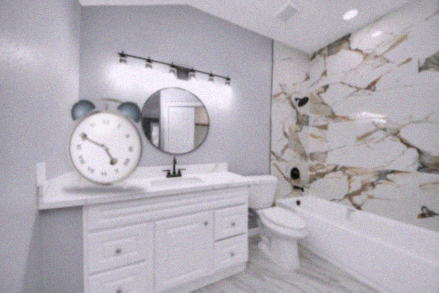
4:49
